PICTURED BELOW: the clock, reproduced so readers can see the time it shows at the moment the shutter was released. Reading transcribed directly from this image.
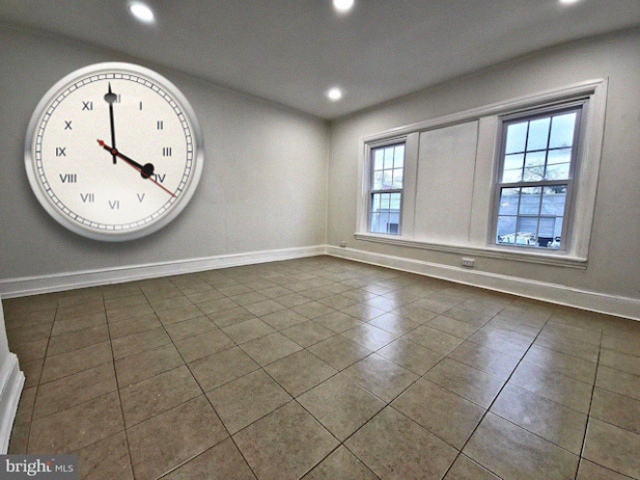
3:59:21
